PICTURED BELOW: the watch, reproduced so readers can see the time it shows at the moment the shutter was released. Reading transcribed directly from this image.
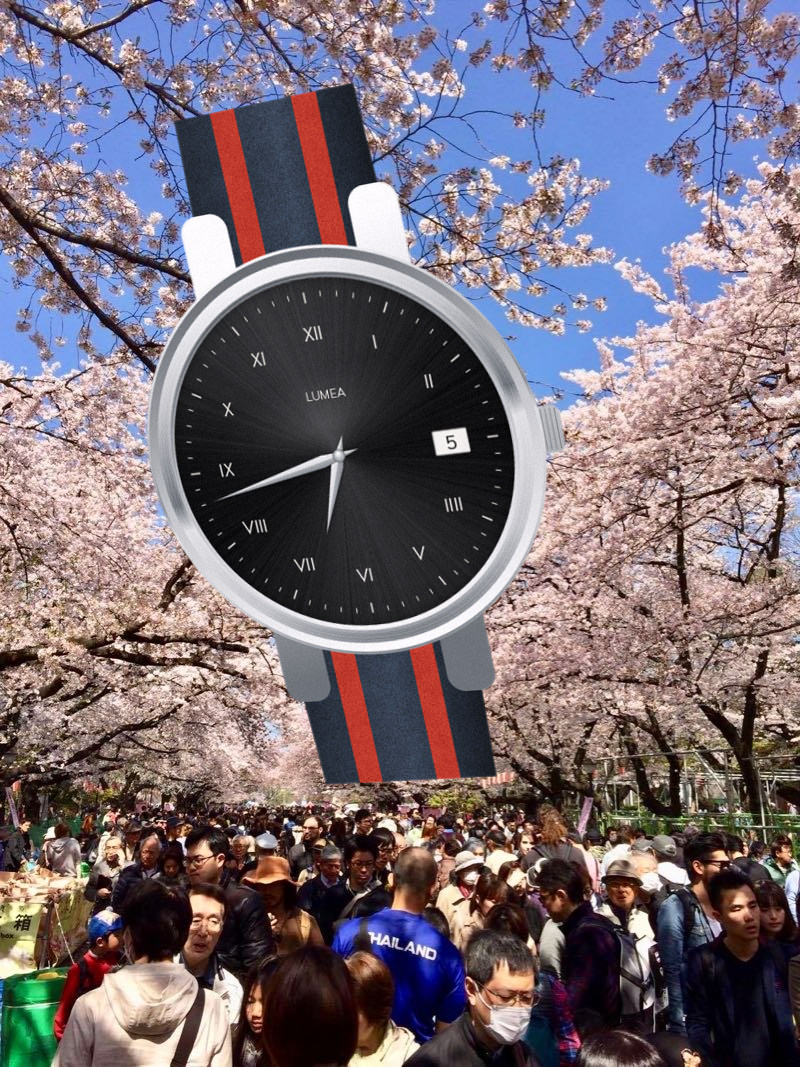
6:43
